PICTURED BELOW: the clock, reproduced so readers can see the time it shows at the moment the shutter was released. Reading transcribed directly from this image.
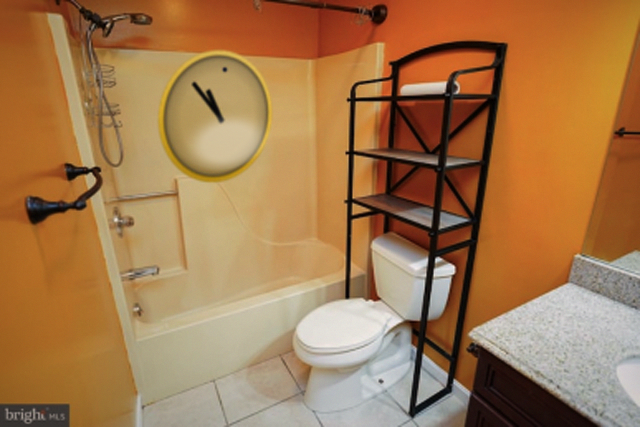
10:52
